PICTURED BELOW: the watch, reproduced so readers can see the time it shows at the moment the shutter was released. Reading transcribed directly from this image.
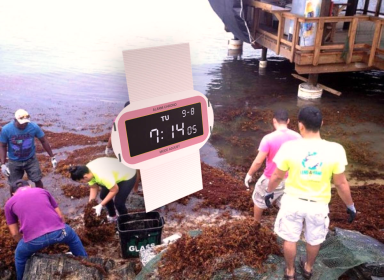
7:14:05
